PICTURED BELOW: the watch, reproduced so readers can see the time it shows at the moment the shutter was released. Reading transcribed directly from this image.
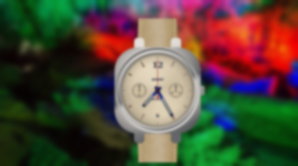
7:25
